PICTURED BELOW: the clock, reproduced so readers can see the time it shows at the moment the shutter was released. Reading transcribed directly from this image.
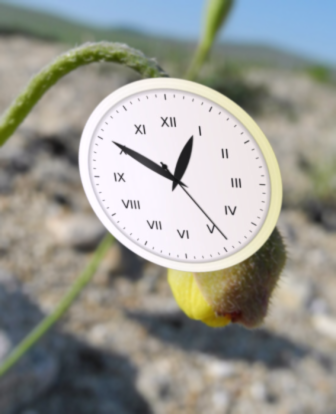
12:50:24
